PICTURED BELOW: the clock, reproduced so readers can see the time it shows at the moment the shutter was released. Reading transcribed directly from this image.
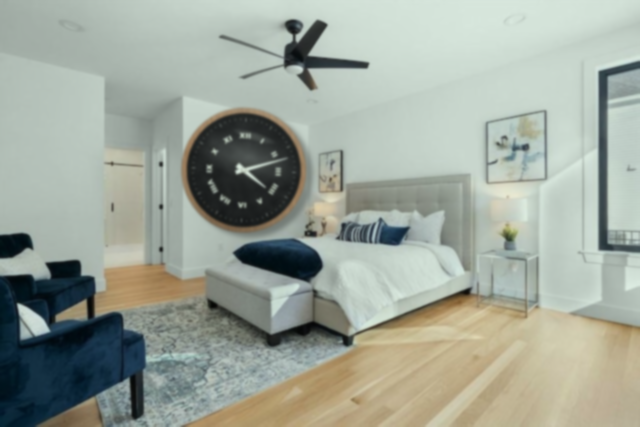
4:12
